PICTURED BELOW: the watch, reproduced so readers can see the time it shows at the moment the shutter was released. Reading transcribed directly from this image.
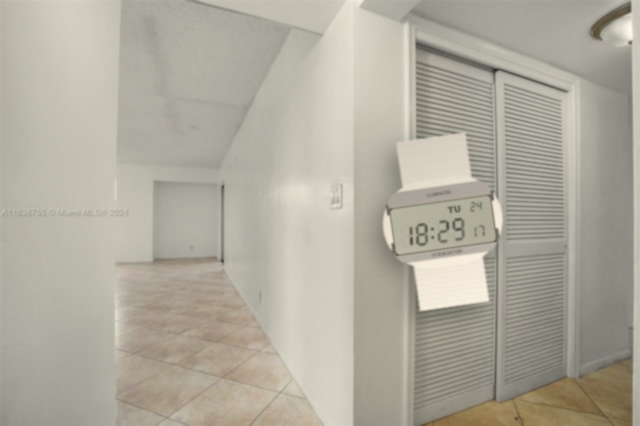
18:29:17
